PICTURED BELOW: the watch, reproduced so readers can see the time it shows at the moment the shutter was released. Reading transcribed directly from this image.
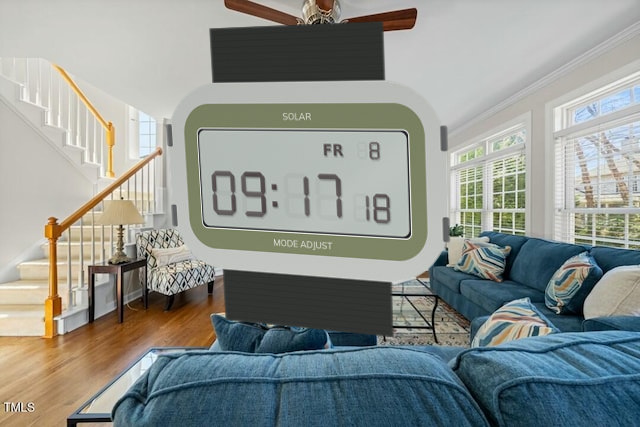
9:17:18
